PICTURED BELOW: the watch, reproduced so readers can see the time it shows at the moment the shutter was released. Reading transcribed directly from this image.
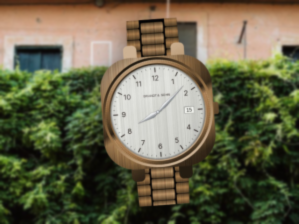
8:08
